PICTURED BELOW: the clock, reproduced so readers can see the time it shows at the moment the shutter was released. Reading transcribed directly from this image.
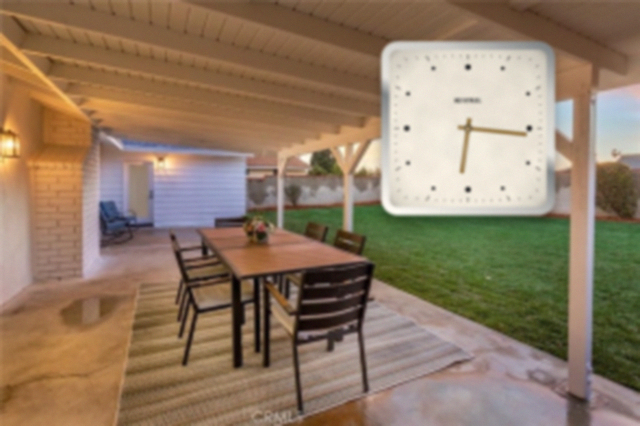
6:16
